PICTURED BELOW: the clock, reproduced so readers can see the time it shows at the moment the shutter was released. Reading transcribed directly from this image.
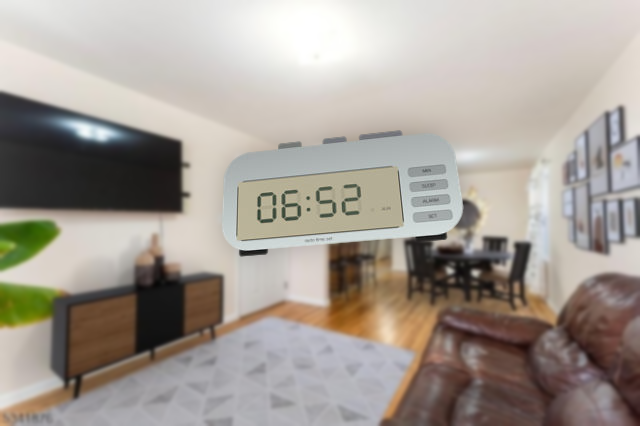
6:52
